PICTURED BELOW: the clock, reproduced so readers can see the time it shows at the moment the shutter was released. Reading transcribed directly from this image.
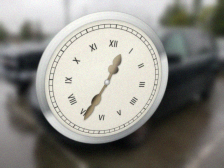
12:34
